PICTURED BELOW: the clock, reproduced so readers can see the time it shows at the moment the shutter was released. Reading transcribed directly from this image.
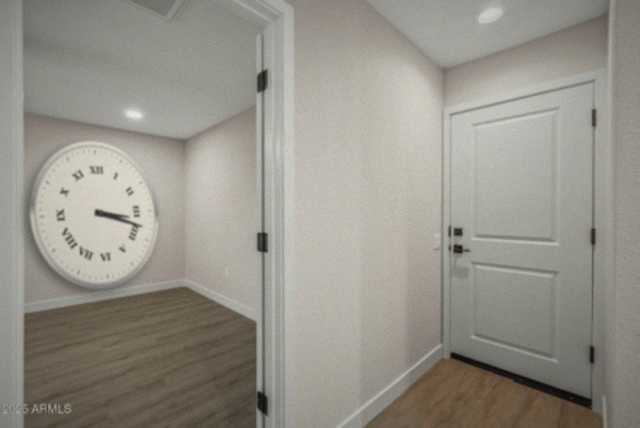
3:18
